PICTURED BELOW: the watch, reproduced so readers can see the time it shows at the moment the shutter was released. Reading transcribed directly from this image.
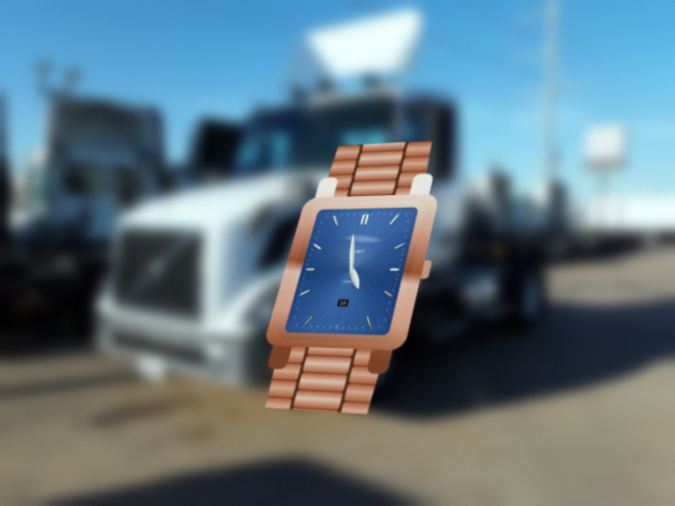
4:58
